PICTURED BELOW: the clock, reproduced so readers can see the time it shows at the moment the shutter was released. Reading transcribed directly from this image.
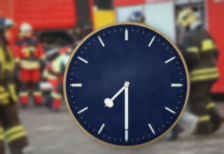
7:30
